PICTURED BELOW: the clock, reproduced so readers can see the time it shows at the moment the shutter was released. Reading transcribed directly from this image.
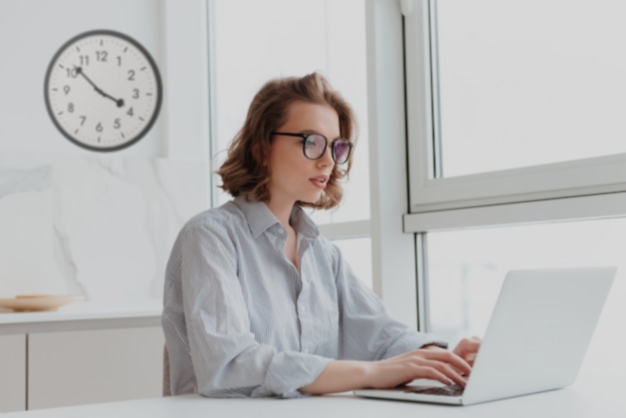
3:52
